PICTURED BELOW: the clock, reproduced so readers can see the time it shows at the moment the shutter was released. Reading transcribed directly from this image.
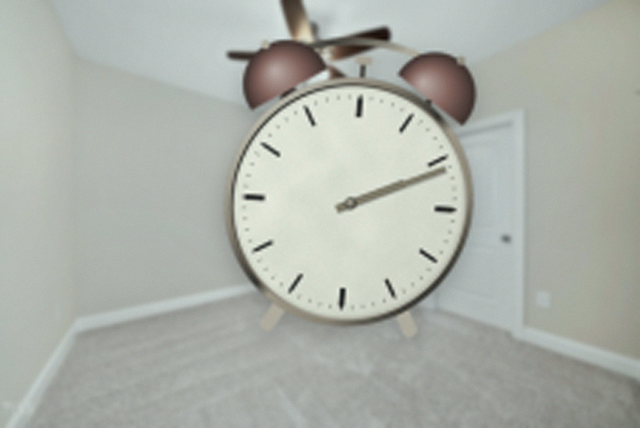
2:11
